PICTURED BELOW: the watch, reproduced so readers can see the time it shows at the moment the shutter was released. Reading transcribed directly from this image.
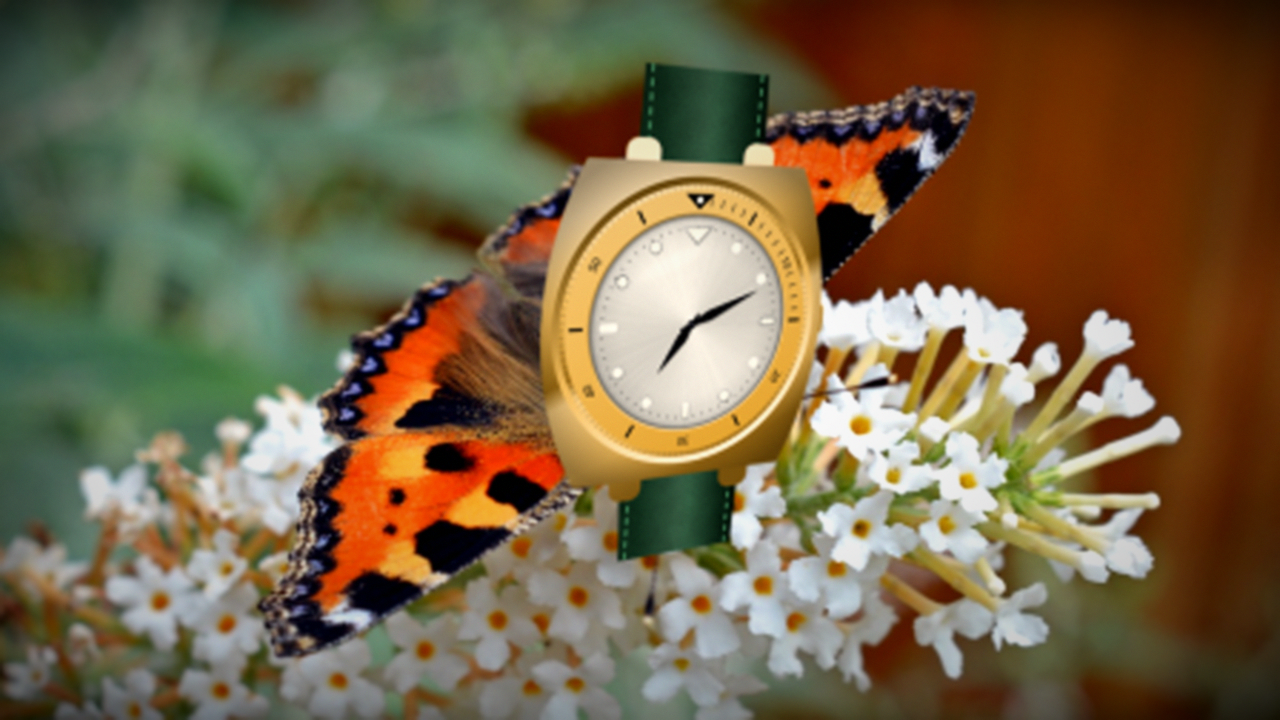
7:11
